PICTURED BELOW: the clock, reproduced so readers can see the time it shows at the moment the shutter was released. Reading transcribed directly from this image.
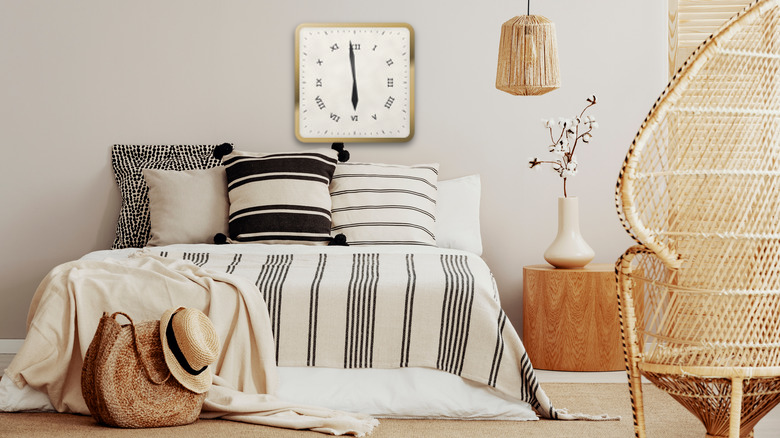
5:59
